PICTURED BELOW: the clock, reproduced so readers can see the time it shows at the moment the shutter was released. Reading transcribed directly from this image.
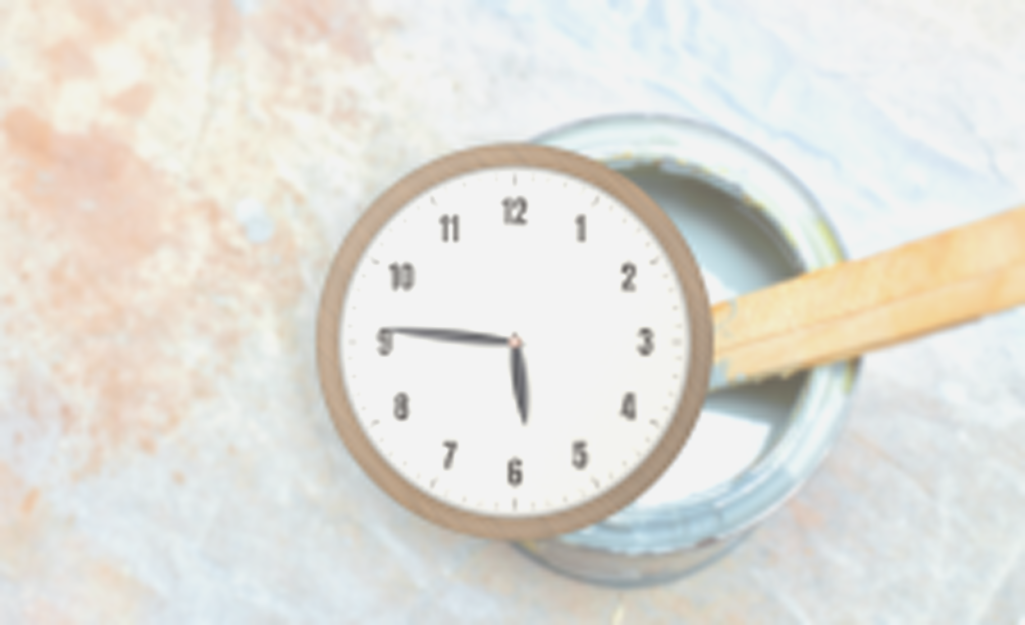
5:46
